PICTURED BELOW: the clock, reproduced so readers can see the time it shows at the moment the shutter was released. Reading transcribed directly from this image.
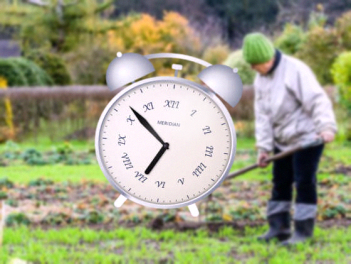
6:52
